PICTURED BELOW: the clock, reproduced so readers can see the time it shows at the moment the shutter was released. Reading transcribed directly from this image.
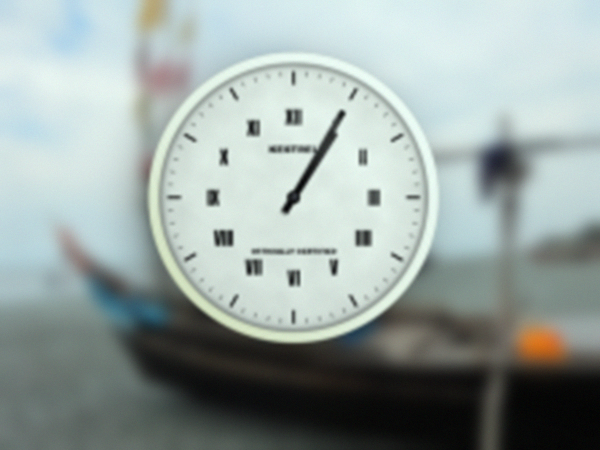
1:05
